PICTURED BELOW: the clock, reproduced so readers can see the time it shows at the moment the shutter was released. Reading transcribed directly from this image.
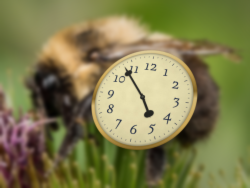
4:53
